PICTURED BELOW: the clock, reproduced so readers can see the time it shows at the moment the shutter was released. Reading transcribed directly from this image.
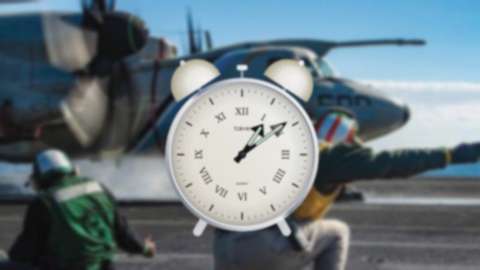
1:09
